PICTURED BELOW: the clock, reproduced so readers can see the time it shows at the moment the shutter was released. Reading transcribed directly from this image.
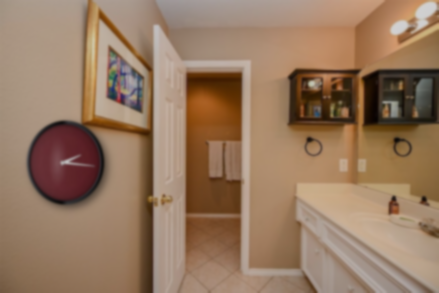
2:16
